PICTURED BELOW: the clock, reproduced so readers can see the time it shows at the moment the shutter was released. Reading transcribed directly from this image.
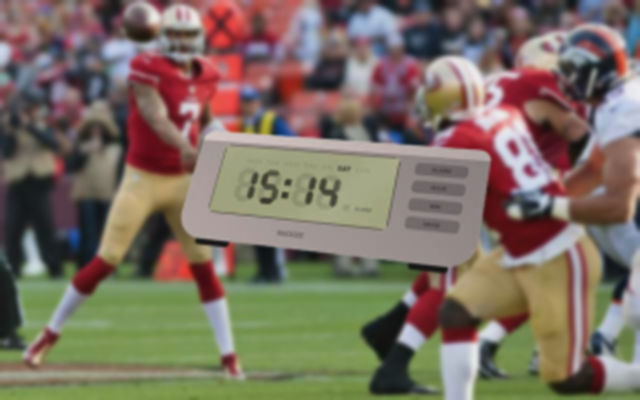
15:14
